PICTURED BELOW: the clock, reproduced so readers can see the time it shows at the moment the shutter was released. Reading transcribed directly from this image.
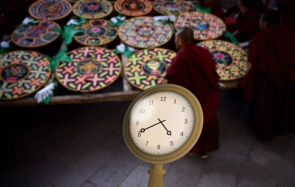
4:41
